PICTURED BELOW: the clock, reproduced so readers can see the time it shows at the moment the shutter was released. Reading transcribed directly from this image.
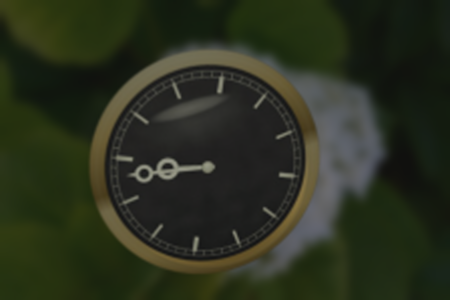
8:43
